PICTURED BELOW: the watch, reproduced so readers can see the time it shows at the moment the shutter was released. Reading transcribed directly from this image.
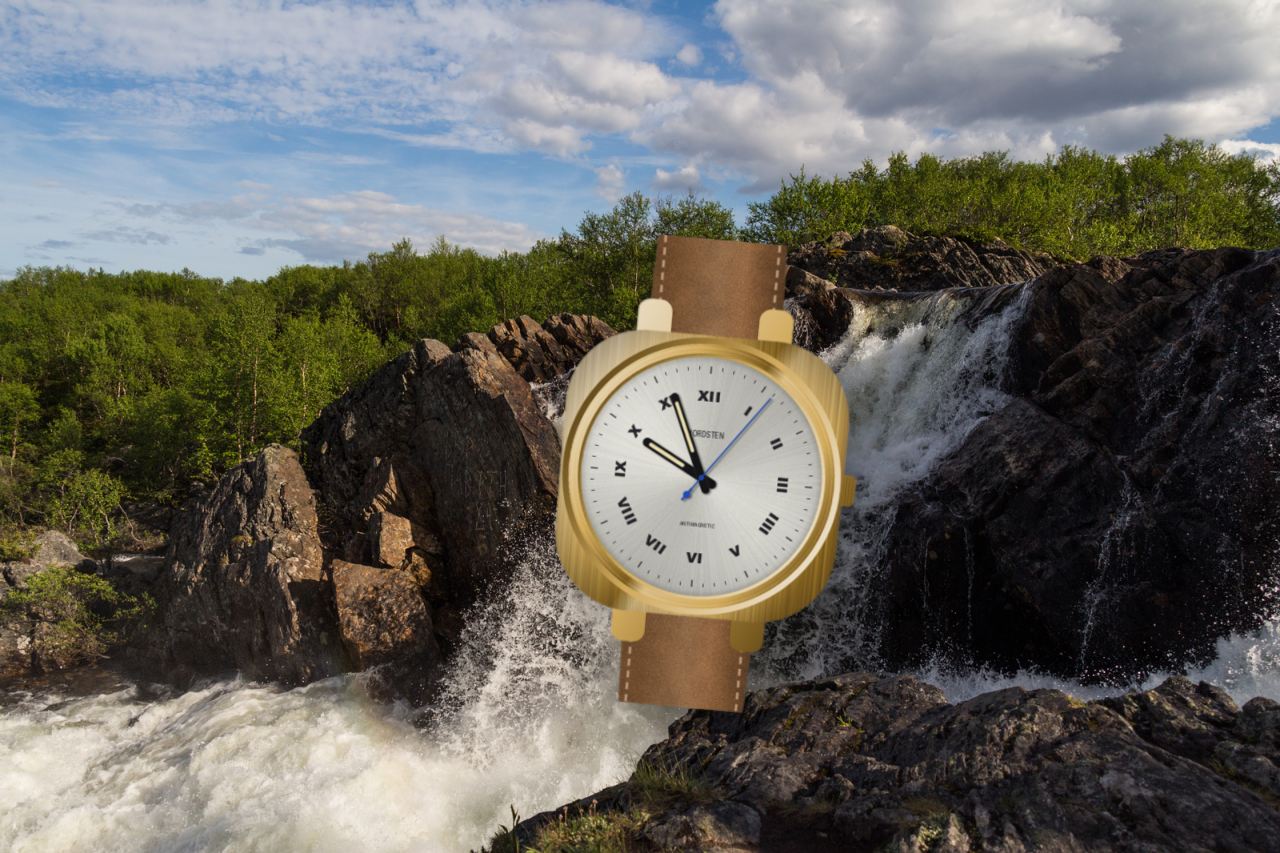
9:56:06
